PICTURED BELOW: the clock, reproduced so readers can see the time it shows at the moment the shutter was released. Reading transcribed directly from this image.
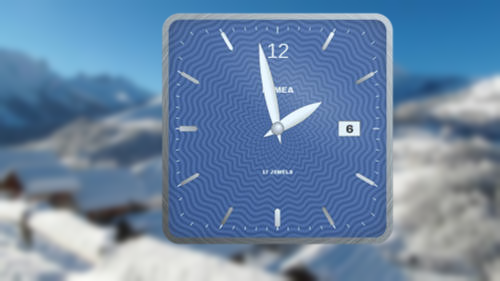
1:58
